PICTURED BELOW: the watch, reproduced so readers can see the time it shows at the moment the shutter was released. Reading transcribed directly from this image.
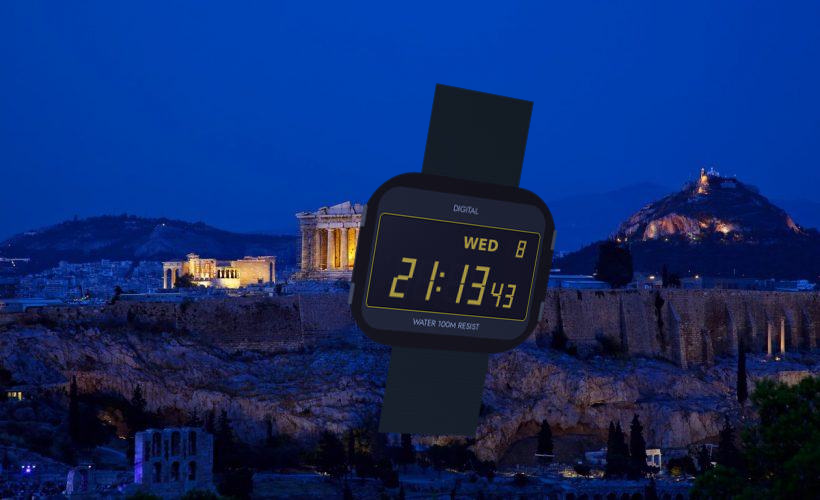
21:13:43
